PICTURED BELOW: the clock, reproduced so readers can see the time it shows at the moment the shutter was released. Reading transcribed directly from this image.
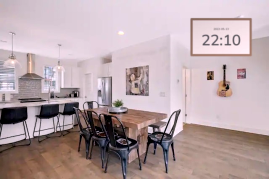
22:10
